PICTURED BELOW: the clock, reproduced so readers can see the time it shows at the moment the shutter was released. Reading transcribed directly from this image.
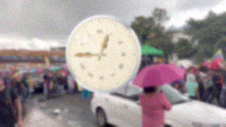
12:45
